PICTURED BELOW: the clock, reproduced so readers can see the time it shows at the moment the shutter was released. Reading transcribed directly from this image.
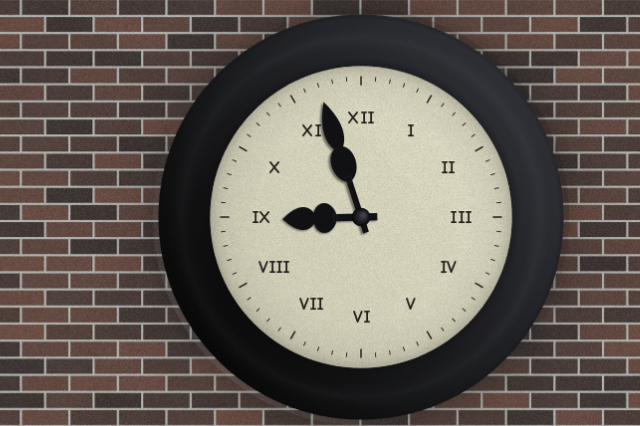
8:57
